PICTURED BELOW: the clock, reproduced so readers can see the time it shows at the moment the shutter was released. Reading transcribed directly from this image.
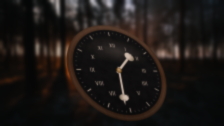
1:31
